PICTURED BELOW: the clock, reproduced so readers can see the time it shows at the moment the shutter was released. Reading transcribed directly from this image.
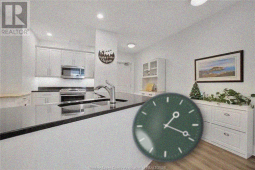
1:19
